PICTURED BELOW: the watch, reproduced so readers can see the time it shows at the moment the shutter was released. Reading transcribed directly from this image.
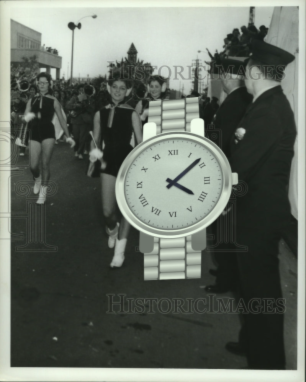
4:08
